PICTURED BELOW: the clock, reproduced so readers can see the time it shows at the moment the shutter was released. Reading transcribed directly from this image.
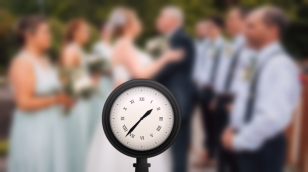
1:37
